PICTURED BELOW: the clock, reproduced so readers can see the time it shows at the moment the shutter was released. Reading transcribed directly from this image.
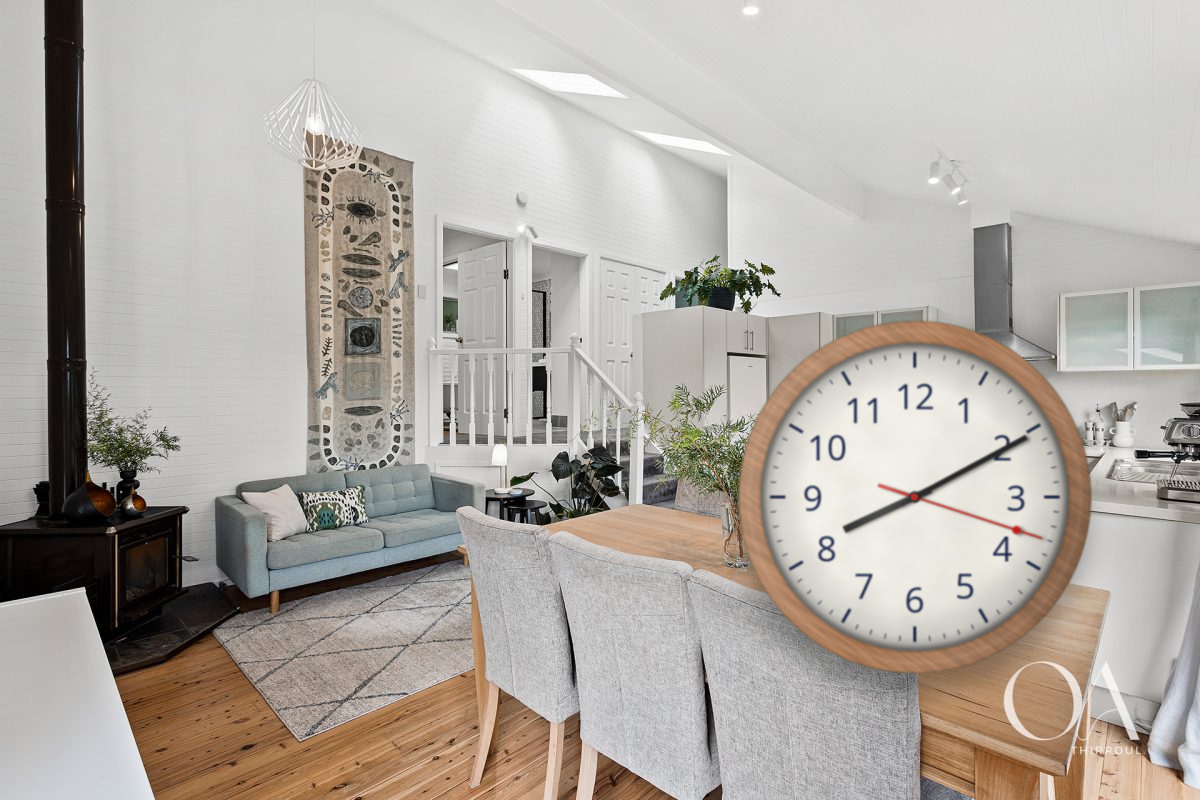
8:10:18
